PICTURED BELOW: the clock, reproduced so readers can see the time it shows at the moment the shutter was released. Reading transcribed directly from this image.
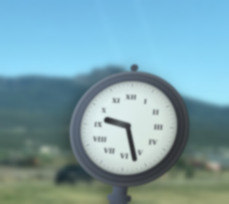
9:27
